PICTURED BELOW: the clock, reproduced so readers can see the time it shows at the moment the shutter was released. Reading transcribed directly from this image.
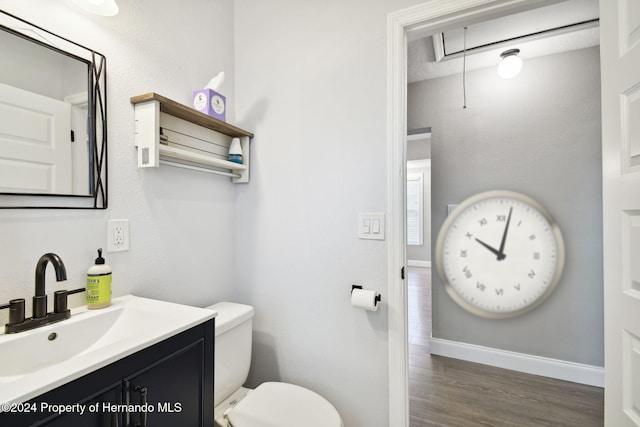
10:02
